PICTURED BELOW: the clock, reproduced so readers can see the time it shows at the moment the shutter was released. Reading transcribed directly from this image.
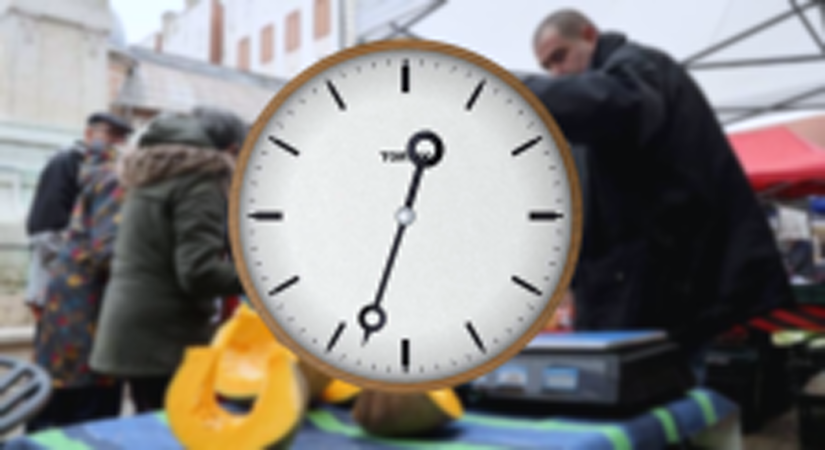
12:33
